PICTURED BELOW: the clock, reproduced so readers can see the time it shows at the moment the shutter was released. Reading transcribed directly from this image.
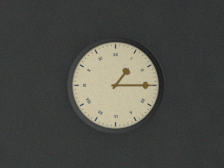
1:15
